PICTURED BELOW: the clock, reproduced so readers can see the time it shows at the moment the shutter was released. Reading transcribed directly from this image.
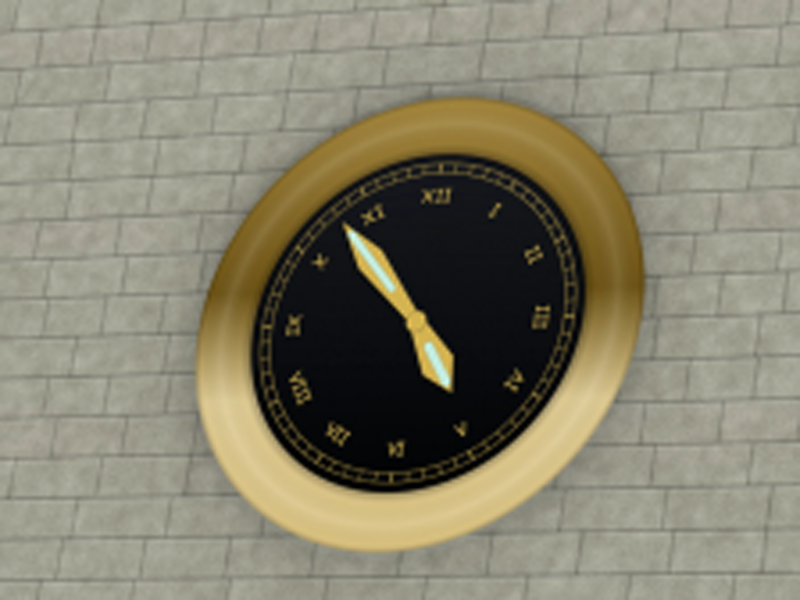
4:53
